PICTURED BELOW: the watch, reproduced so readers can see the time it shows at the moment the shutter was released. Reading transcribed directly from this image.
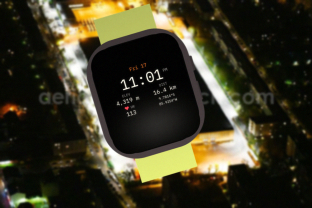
11:01
